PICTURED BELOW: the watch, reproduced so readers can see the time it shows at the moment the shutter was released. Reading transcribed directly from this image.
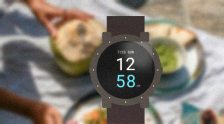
12:58
